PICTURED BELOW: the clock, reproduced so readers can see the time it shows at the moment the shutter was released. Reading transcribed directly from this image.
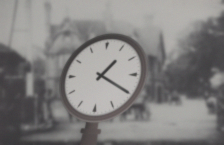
1:20
